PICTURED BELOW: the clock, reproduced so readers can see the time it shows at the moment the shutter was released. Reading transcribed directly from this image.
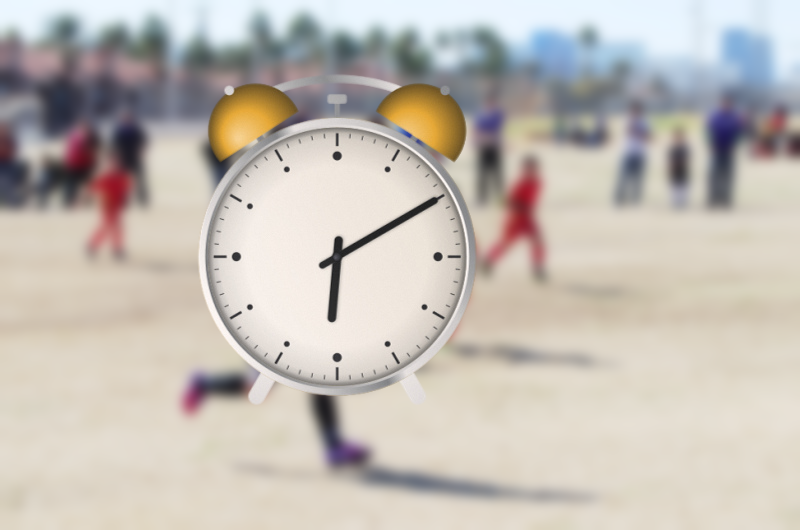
6:10
